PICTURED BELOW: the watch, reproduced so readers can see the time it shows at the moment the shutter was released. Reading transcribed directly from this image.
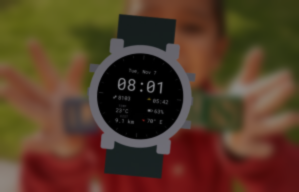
8:01
